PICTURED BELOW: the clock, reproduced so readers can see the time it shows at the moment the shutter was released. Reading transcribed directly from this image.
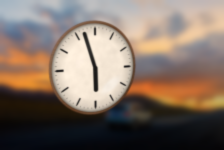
5:57
